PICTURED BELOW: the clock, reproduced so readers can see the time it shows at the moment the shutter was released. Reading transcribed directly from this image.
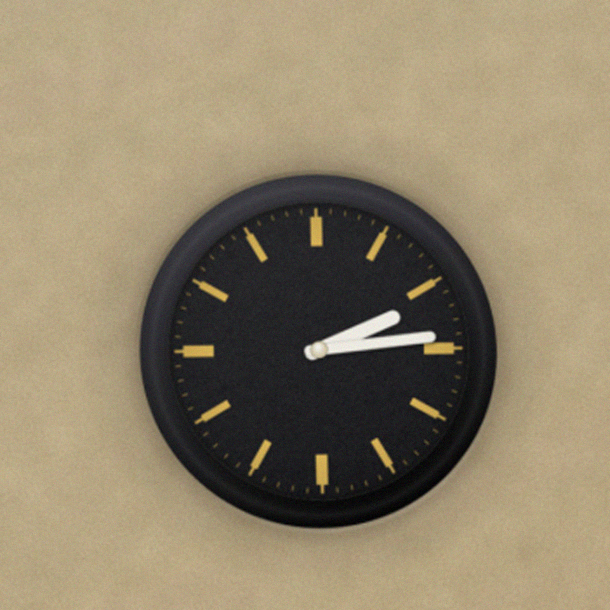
2:14
